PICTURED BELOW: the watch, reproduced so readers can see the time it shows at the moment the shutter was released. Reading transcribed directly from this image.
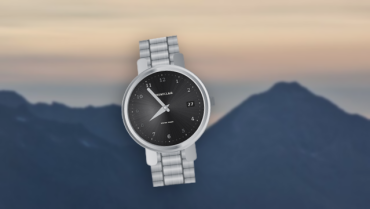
7:54
